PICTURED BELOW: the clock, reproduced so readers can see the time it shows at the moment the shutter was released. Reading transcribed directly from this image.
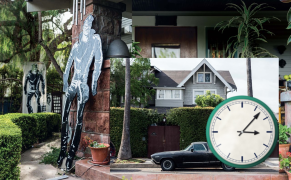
3:07
